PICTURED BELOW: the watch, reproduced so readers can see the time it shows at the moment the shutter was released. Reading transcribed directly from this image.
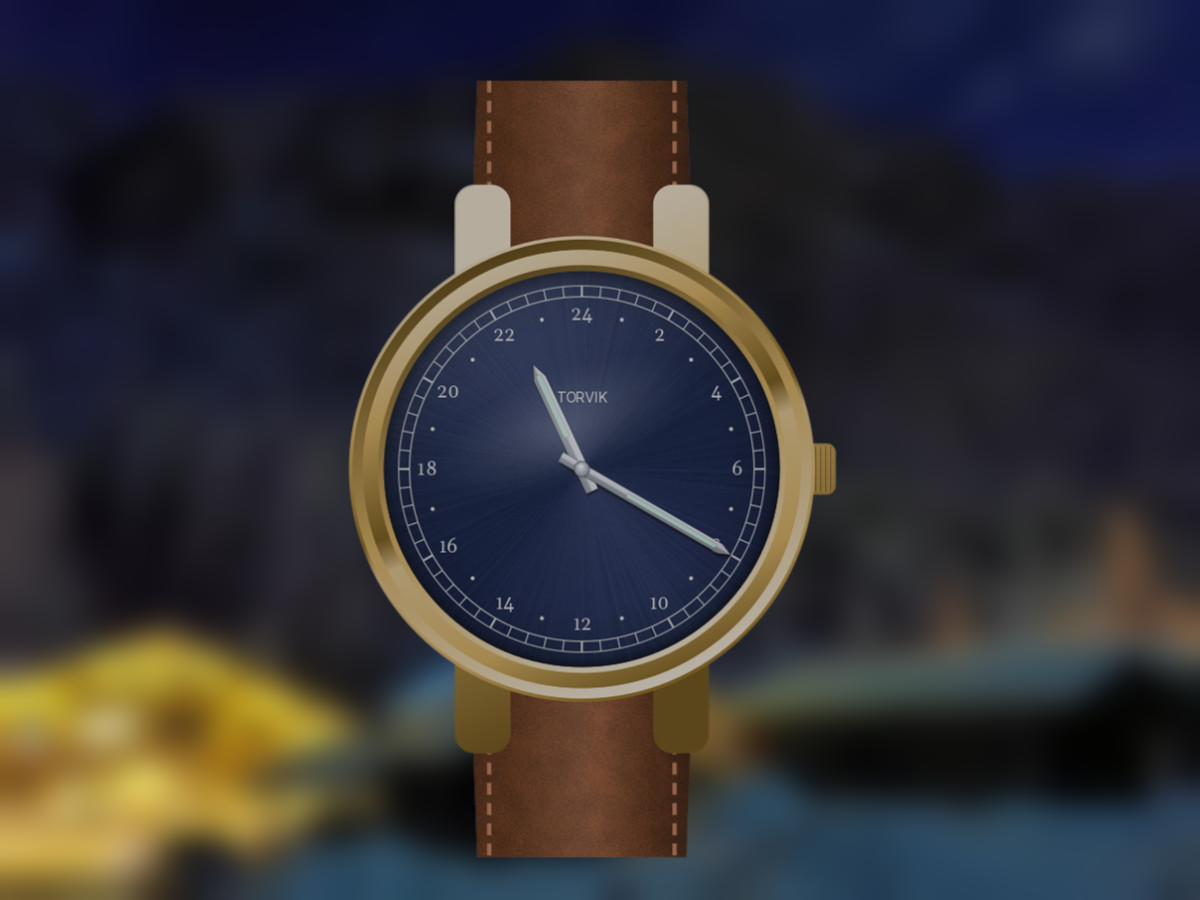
22:20
